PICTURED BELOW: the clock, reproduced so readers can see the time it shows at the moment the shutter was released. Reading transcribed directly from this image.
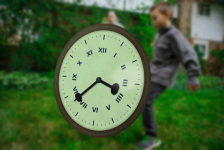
3:38
